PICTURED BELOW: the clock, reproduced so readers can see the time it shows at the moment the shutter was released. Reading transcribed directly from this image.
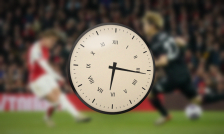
6:16
